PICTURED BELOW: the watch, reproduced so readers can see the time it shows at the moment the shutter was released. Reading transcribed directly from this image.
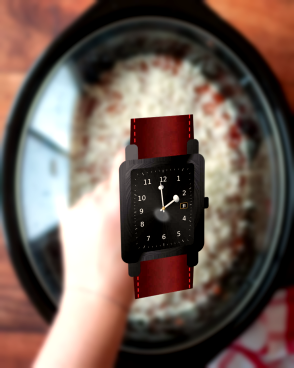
1:59
